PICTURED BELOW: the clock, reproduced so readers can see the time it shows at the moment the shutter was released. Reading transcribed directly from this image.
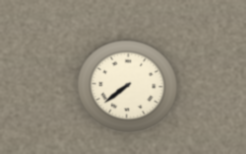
7:38
